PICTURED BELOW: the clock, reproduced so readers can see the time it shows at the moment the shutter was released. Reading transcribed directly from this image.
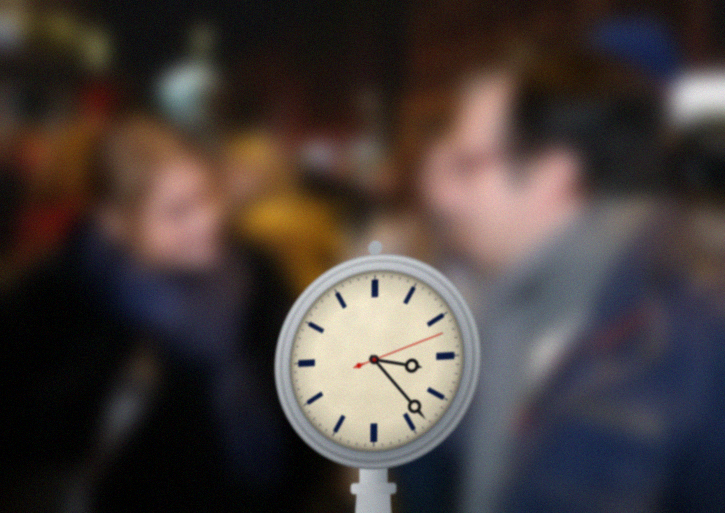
3:23:12
